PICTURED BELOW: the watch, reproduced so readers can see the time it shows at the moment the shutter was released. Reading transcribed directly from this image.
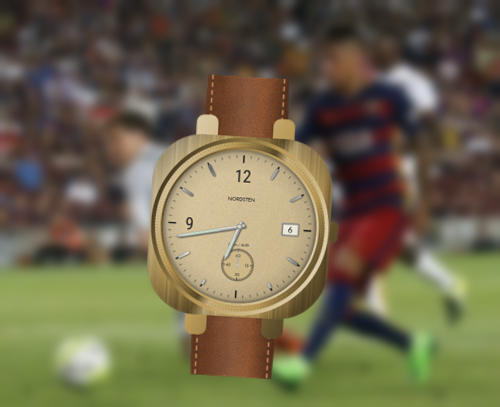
6:43
